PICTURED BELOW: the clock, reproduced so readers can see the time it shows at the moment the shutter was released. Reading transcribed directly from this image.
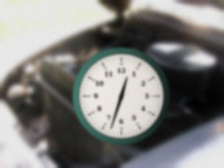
12:33
